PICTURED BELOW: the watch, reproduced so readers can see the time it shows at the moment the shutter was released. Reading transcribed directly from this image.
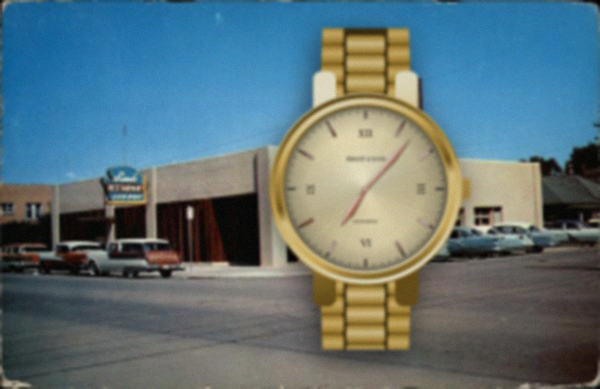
7:07
